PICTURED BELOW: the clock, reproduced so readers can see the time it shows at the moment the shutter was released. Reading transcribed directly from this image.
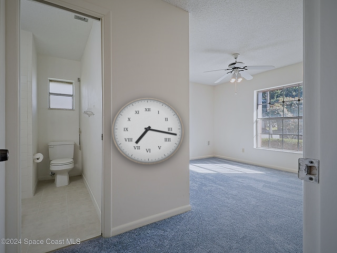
7:17
